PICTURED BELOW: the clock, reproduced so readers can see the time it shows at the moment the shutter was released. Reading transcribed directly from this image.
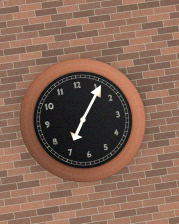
7:06
